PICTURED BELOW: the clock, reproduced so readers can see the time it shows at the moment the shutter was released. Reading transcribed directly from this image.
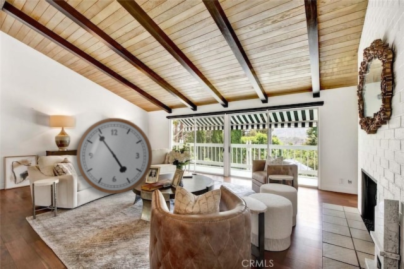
4:54
